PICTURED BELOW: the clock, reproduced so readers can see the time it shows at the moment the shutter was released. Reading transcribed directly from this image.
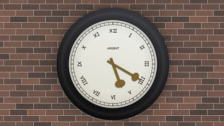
5:20
